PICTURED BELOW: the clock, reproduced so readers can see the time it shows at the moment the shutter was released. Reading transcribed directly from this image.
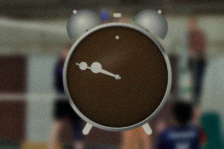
9:48
